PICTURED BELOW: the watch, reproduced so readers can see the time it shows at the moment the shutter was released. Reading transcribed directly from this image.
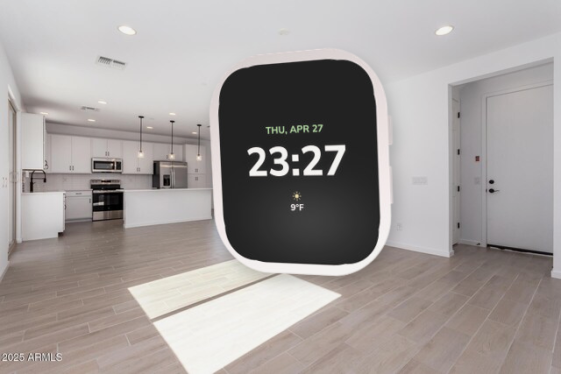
23:27
